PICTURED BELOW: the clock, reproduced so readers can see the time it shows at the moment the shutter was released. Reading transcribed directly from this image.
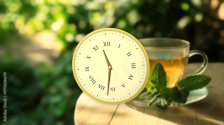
11:32
